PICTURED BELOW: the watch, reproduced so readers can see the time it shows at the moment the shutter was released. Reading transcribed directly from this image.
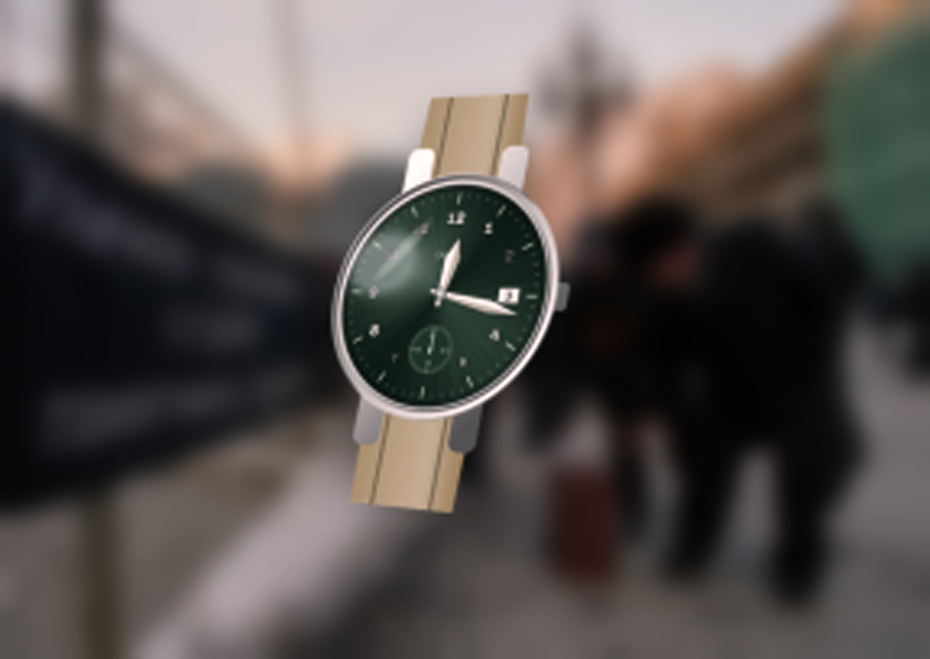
12:17
